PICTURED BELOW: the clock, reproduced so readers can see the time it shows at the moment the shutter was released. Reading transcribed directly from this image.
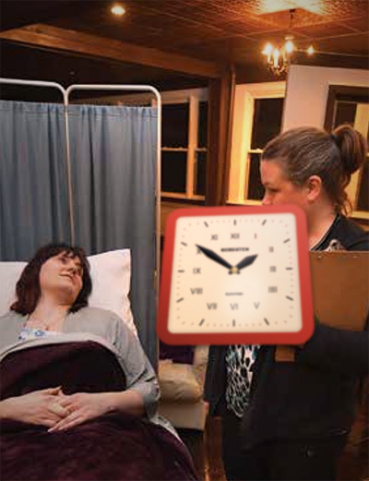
1:51
